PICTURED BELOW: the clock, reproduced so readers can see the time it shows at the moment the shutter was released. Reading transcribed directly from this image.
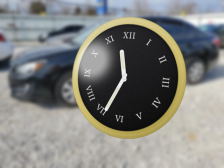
11:34
